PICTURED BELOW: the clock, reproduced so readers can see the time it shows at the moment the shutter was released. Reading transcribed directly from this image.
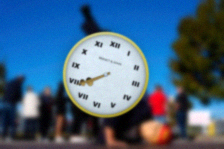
7:39
